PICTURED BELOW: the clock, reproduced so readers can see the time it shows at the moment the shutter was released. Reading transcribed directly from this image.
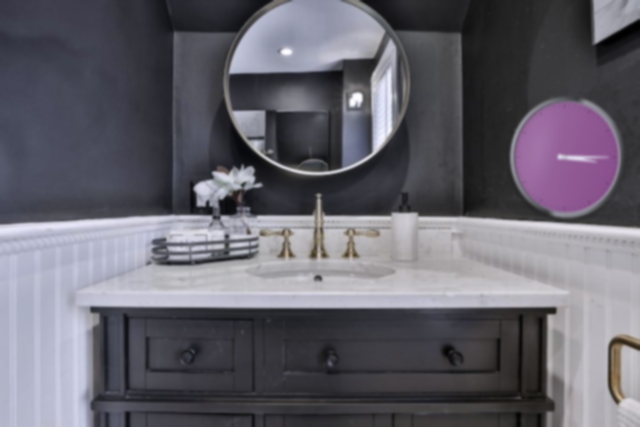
3:15
